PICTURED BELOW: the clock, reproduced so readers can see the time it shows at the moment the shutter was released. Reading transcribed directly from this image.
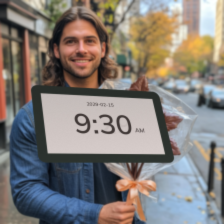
9:30
